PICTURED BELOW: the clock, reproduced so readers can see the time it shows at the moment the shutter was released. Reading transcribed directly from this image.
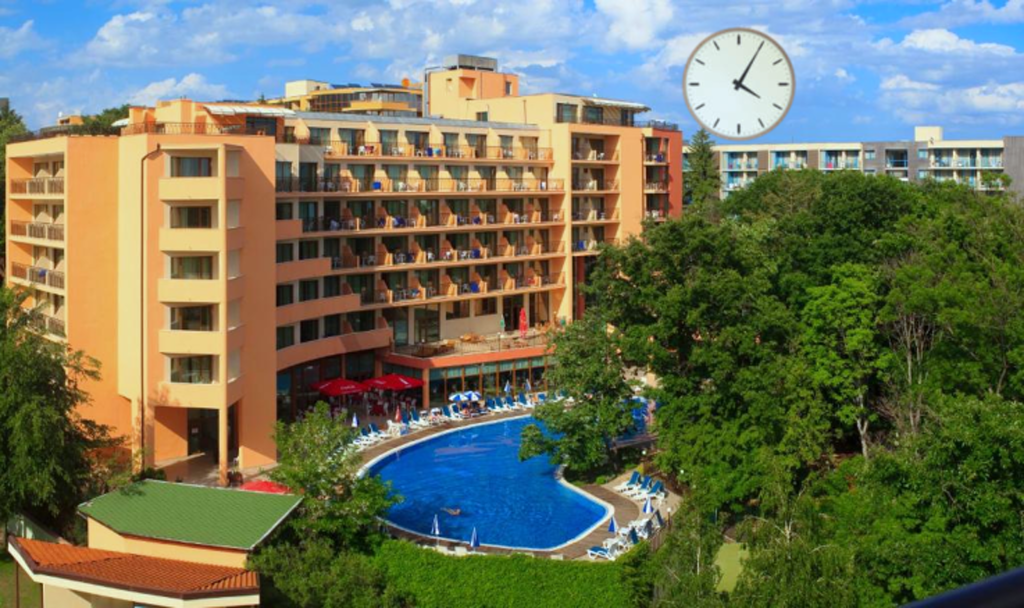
4:05
